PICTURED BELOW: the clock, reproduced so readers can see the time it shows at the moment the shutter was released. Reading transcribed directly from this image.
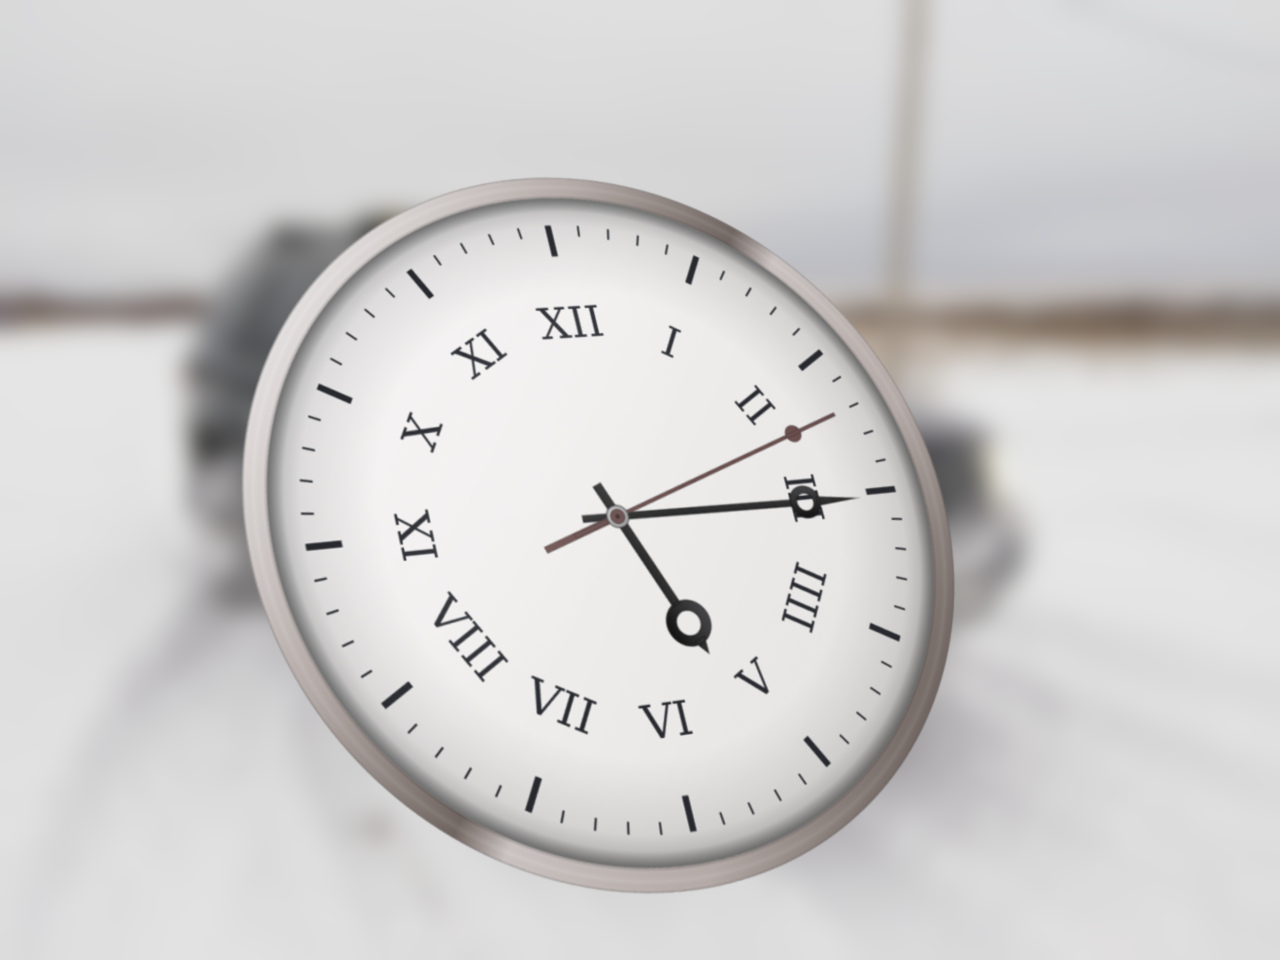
5:15:12
